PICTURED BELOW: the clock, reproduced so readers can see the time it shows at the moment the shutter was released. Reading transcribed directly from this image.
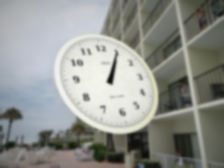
1:05
